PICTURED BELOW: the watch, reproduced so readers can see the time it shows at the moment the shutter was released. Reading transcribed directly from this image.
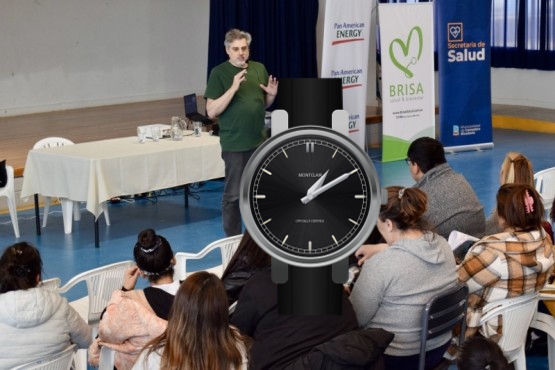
1:10
